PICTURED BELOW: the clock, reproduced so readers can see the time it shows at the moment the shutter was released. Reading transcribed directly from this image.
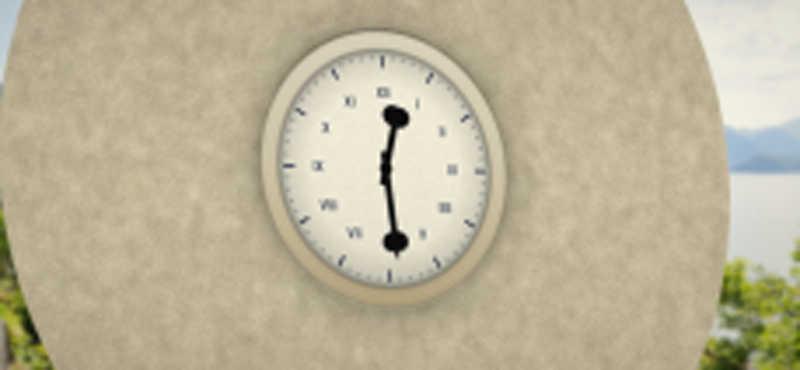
12:29
